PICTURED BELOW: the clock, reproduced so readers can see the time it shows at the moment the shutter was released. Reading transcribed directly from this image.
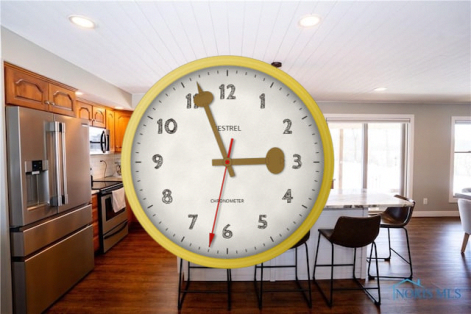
2:56:32
